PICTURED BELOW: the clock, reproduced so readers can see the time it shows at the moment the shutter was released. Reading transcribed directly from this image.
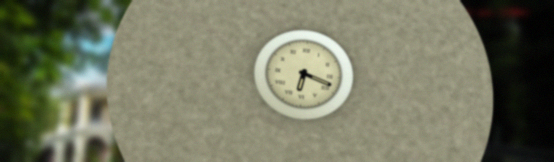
6:18
